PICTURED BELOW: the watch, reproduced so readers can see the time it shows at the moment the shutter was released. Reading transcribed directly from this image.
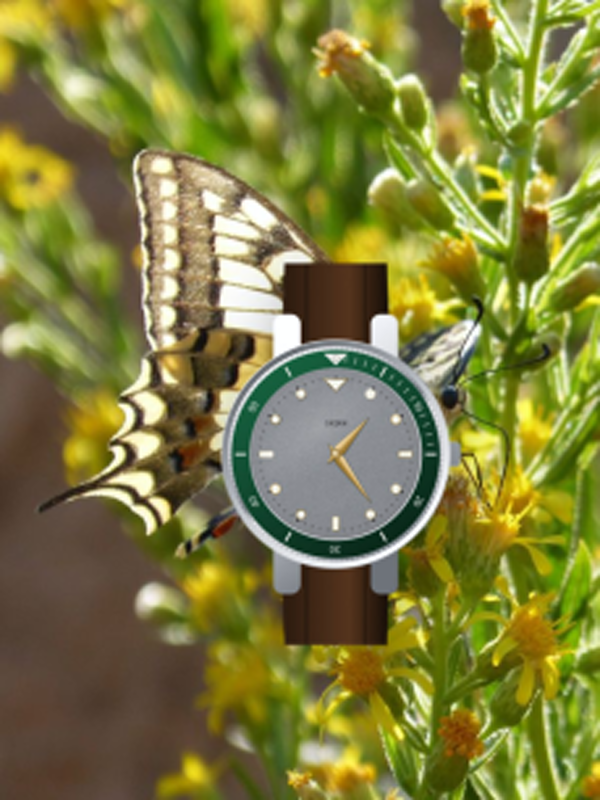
1:24
